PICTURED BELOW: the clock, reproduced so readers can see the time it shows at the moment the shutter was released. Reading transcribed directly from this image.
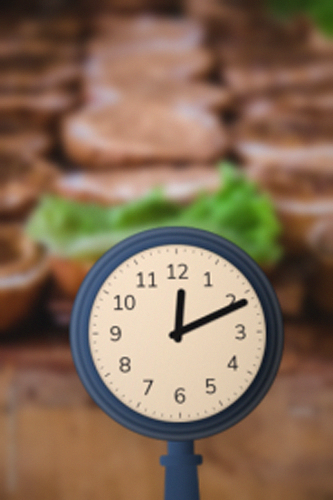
12:11
